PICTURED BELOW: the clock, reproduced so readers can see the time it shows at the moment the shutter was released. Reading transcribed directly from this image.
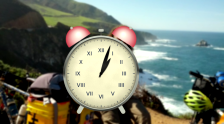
1:03
